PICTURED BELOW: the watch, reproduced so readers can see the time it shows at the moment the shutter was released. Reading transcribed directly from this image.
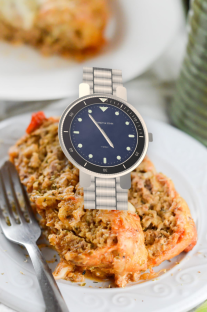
4:54
